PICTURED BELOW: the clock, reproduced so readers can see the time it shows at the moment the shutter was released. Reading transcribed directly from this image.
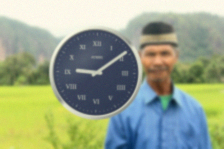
9:09
